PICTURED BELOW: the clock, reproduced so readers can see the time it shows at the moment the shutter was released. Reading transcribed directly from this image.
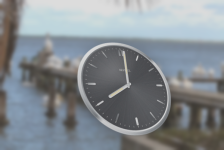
8:01
